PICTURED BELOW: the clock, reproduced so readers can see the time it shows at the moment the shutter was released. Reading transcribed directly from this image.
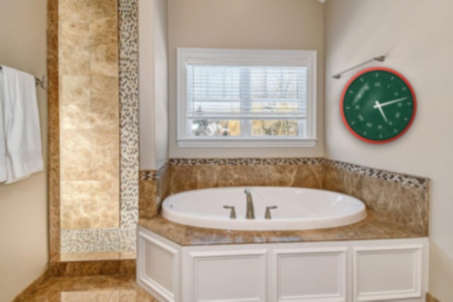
5:13
